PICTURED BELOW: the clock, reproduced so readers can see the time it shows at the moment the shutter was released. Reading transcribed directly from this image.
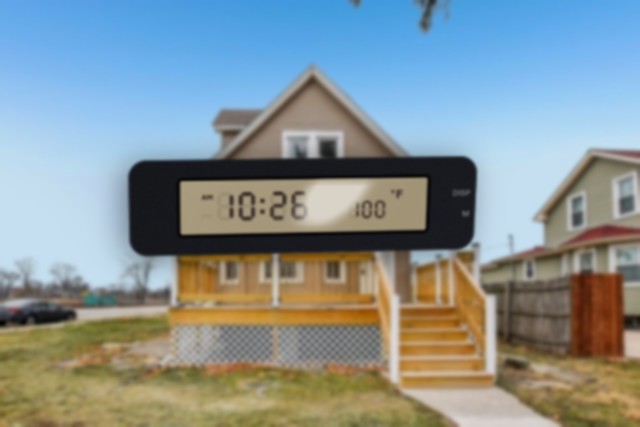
10:26
